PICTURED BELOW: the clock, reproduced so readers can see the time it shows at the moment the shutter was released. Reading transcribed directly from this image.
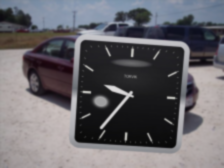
9:36
